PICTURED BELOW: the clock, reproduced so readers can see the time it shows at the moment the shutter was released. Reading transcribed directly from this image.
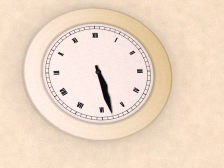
5:28
